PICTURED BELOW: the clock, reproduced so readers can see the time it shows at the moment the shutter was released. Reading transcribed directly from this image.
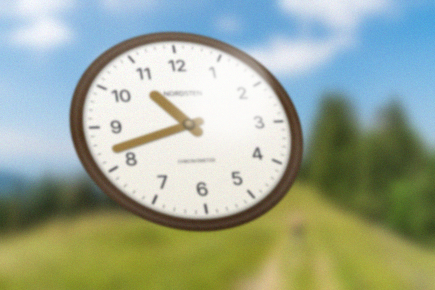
10:42
